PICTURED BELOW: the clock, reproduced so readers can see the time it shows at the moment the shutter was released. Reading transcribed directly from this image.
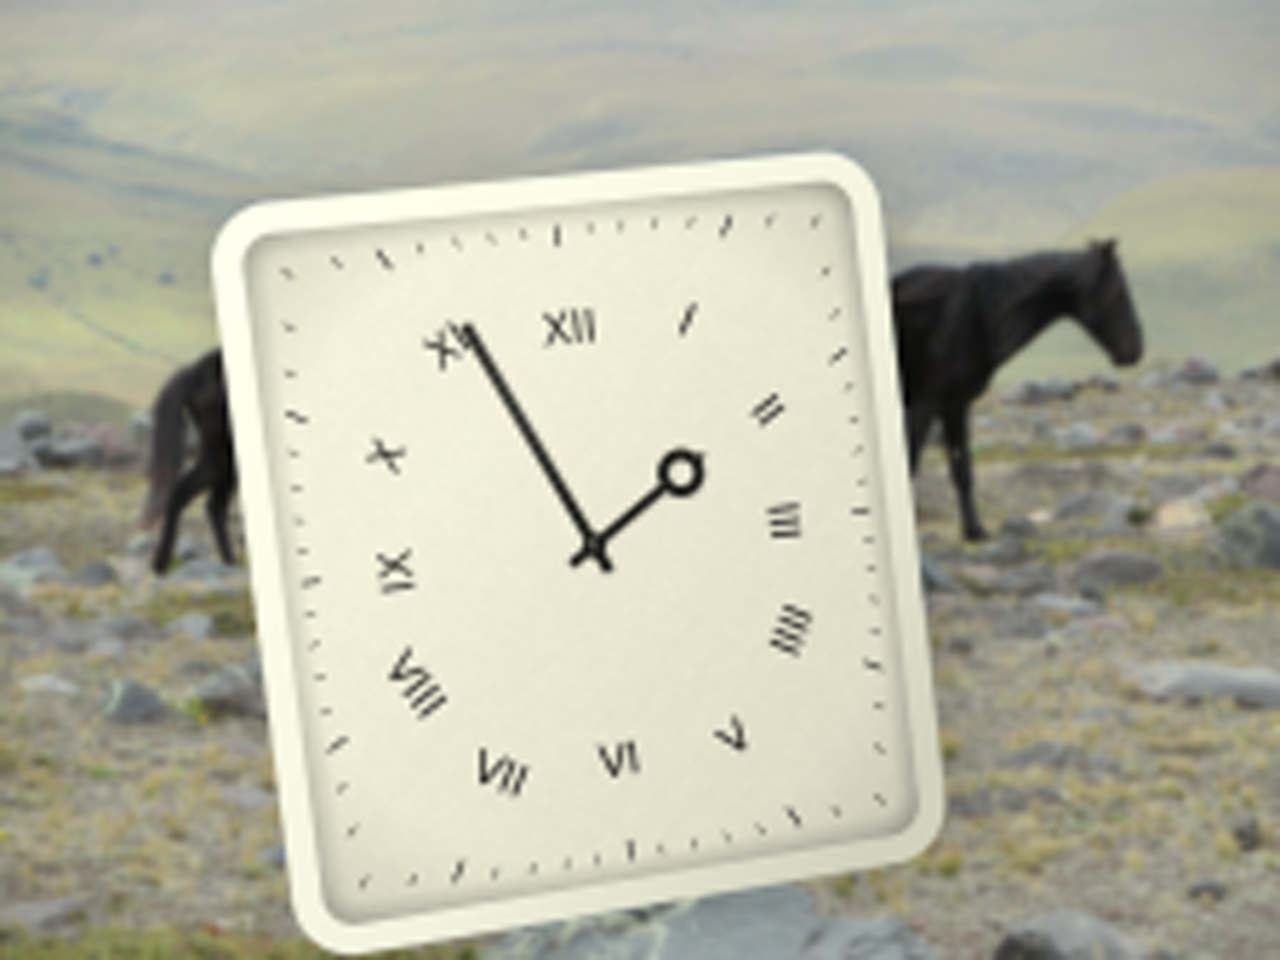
1:56
